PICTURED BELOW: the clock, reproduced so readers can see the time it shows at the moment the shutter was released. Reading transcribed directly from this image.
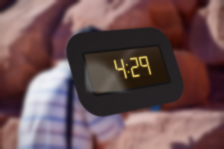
4:29
